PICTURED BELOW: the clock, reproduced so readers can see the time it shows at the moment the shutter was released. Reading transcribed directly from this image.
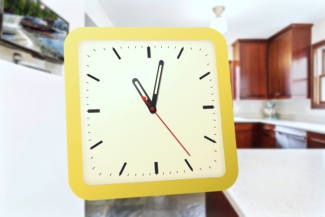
11:02:24
